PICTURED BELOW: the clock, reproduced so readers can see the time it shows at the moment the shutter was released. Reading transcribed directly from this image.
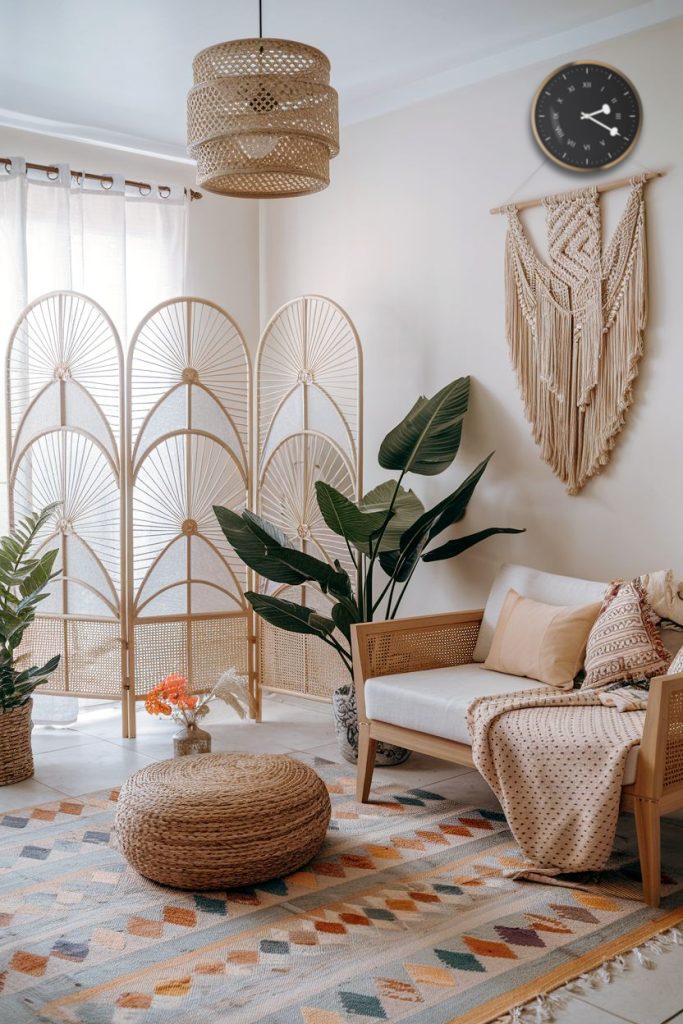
2:20
